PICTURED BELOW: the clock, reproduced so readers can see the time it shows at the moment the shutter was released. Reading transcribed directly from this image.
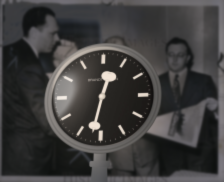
12:32
